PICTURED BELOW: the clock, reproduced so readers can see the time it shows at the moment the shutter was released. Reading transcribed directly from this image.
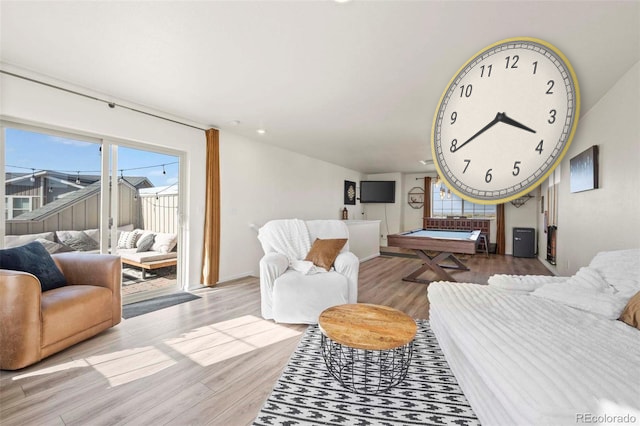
3:39
